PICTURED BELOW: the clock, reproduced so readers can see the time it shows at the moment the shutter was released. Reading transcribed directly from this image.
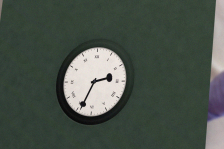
2:34
